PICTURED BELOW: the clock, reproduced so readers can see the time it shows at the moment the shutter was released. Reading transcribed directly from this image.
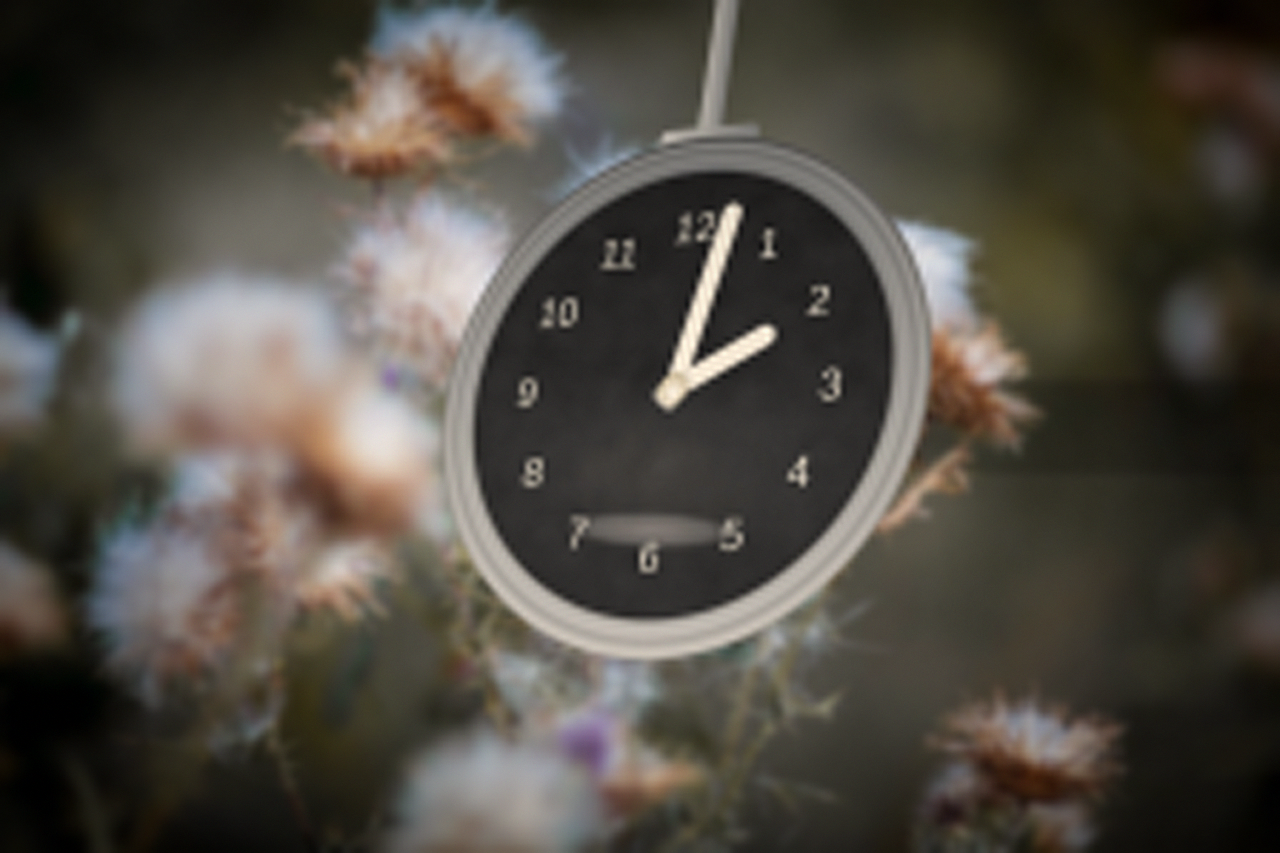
2:02
